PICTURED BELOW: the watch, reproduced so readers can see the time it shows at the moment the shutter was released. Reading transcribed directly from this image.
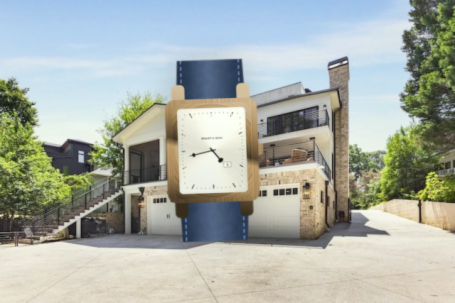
4:43
